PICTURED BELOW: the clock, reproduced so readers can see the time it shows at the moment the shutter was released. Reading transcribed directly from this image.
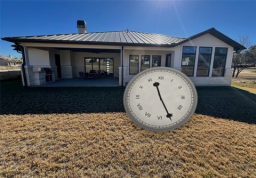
11:26
